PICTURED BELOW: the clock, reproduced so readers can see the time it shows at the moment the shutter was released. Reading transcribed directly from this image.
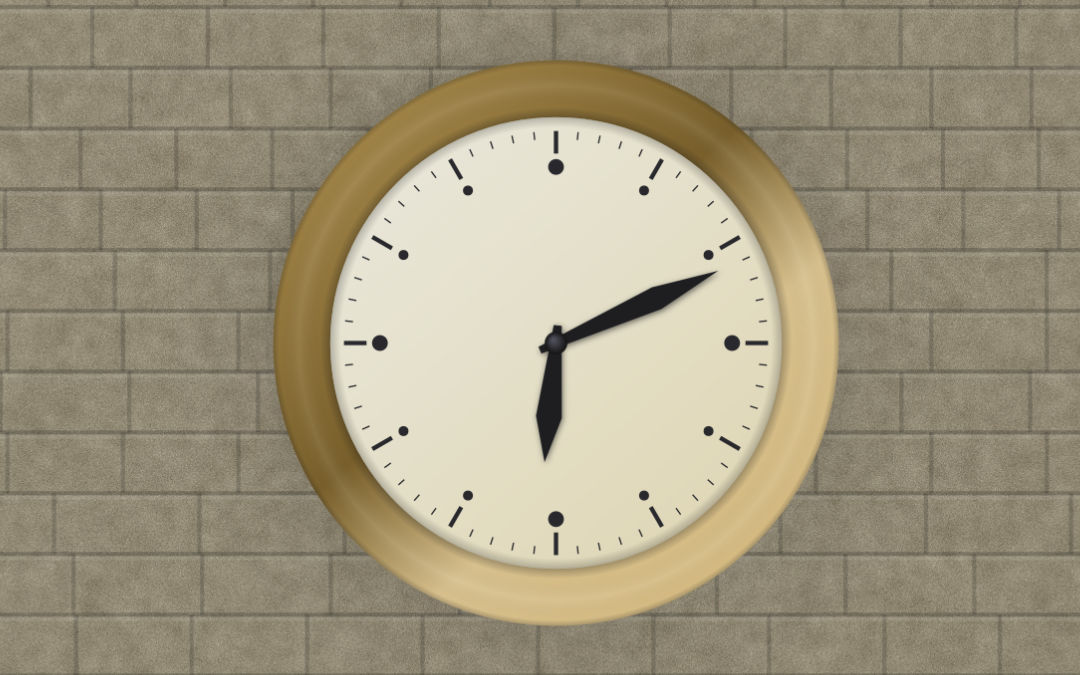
6:11
